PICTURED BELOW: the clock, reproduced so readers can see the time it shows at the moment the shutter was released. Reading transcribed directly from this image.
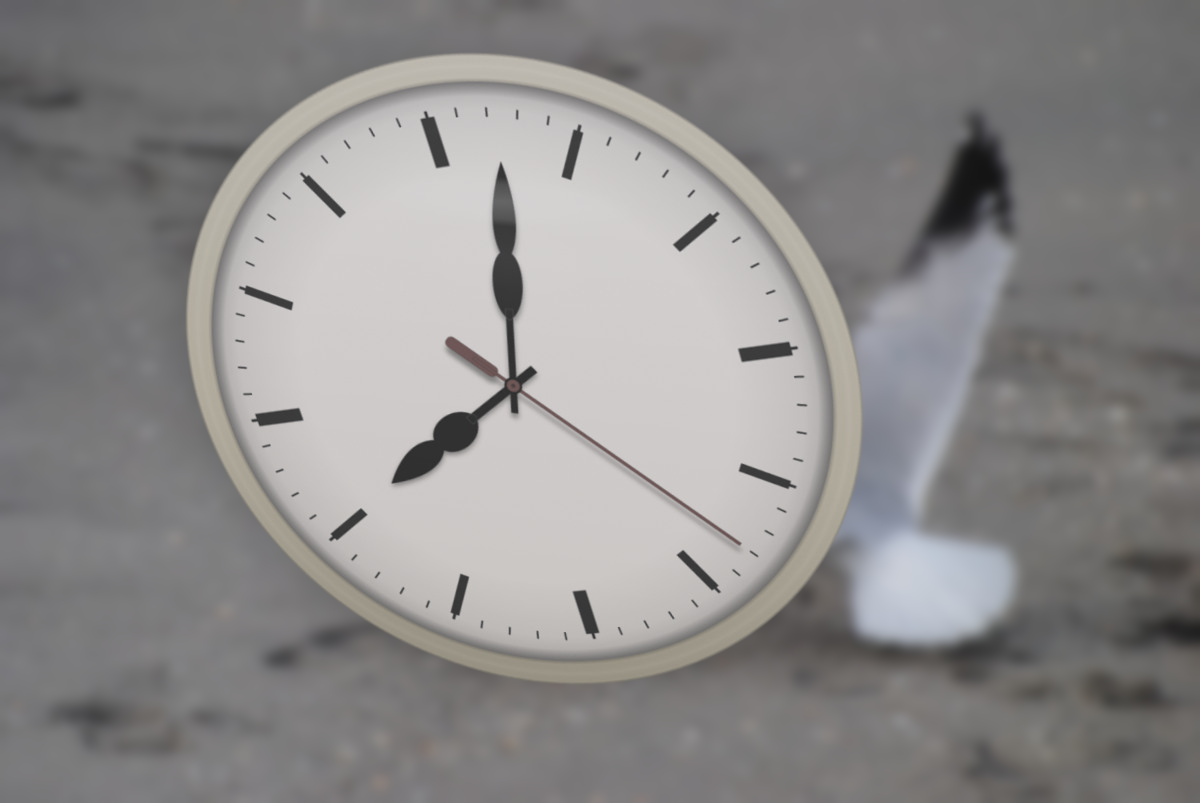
8:02:23
